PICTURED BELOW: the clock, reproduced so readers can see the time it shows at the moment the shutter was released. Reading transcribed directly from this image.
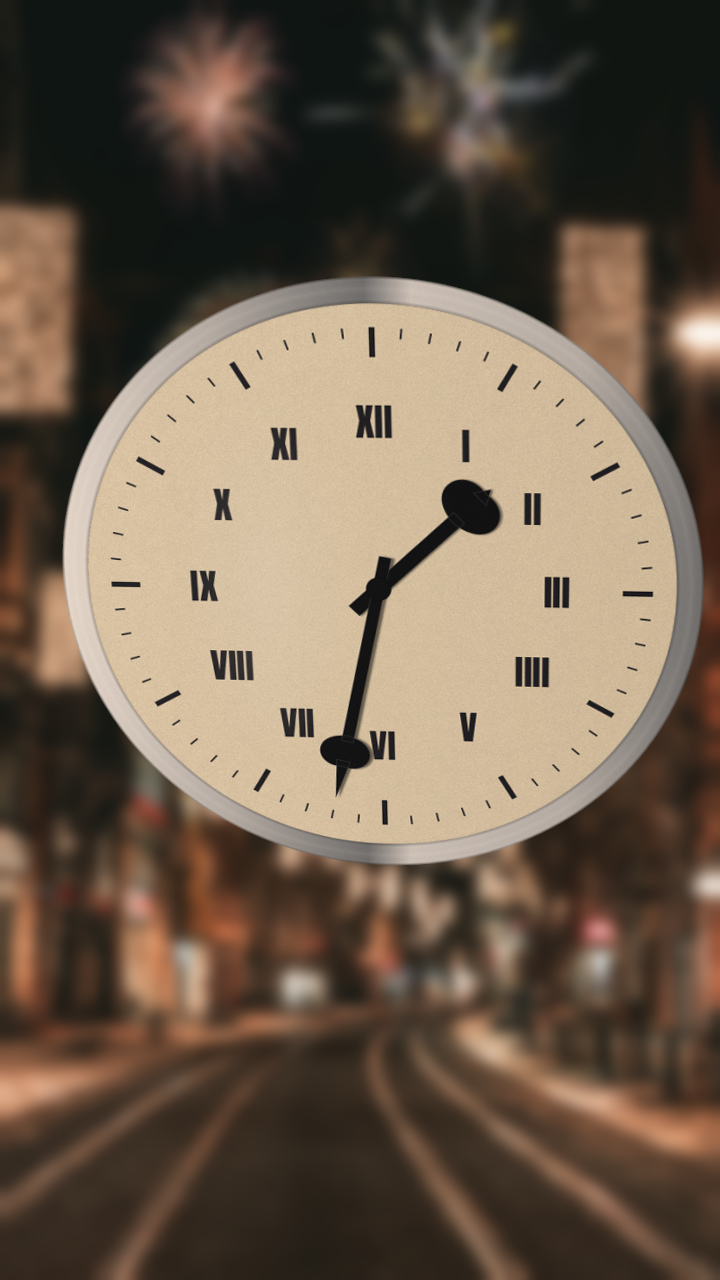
1:32
